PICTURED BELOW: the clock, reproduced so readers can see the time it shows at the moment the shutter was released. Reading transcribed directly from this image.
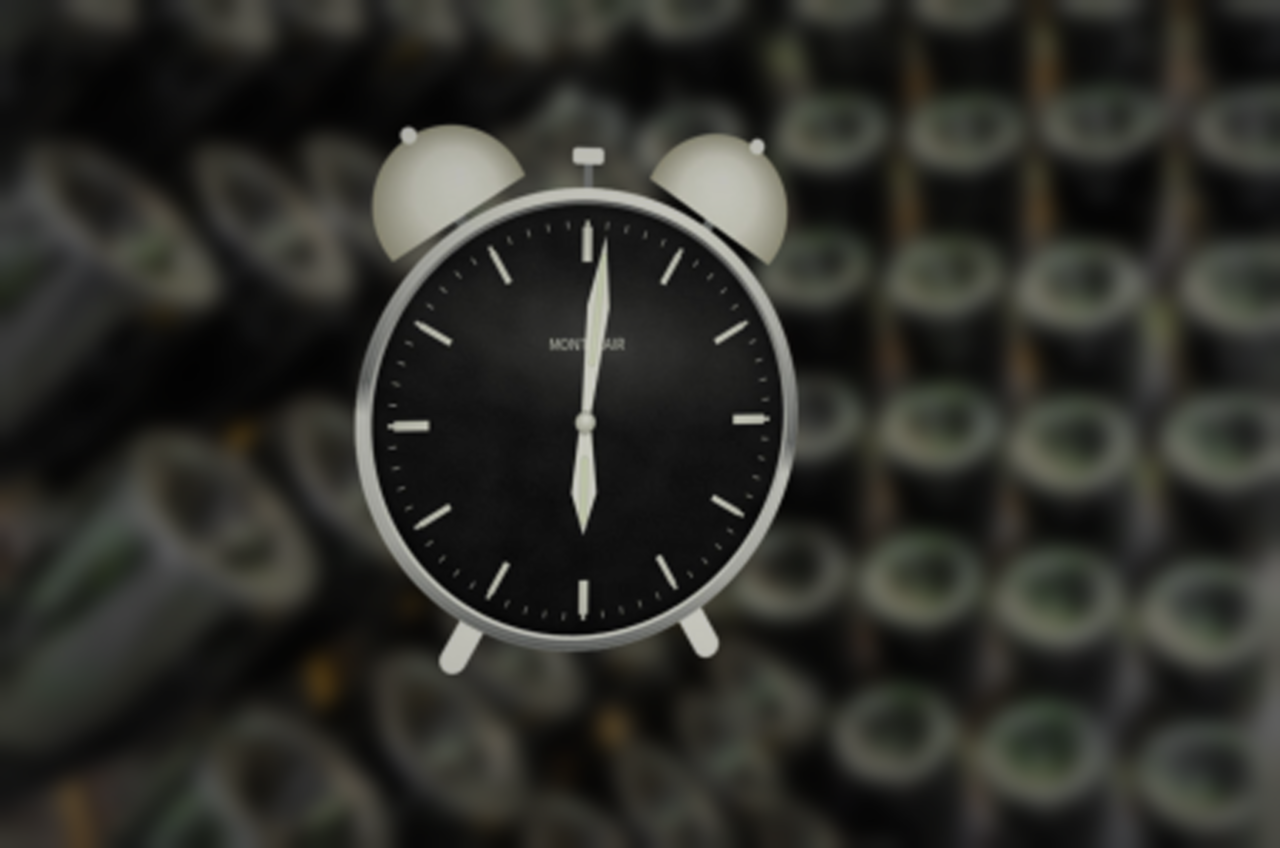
6:01
